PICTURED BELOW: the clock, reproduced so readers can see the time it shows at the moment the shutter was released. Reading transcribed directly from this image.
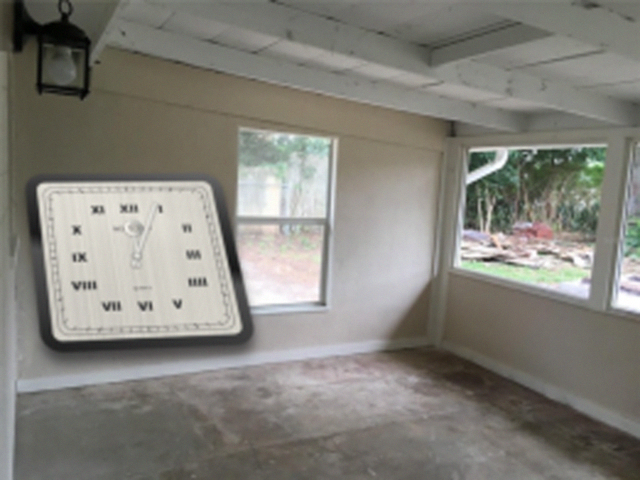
12:04
